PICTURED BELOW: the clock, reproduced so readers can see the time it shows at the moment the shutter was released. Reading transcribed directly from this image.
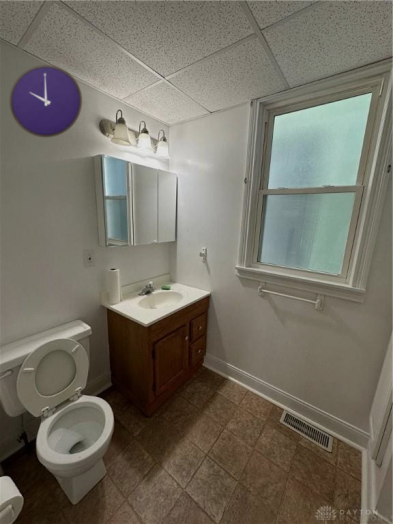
10:00
